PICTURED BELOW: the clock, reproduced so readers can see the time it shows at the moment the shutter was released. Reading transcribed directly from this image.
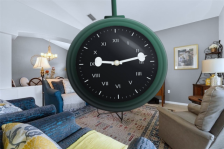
9:13
